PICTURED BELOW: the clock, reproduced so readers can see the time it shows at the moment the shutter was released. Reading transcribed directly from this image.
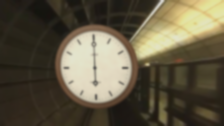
6:00
